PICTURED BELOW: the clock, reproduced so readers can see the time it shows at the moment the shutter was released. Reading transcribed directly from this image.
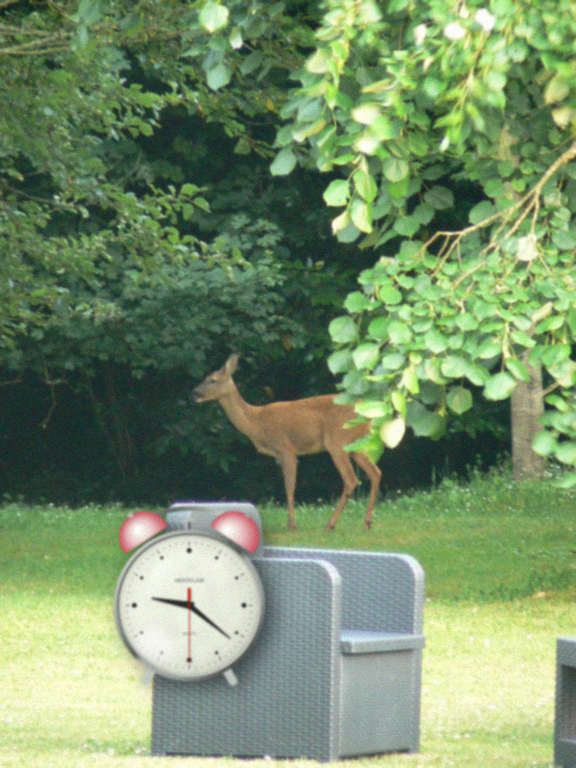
9:21:30
